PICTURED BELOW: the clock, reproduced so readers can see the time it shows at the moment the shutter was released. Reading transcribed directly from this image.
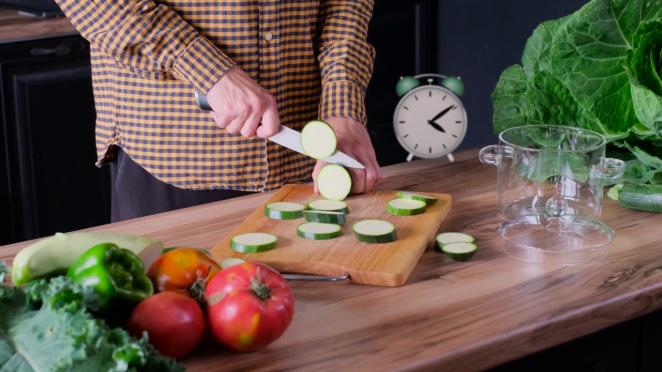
4:09
